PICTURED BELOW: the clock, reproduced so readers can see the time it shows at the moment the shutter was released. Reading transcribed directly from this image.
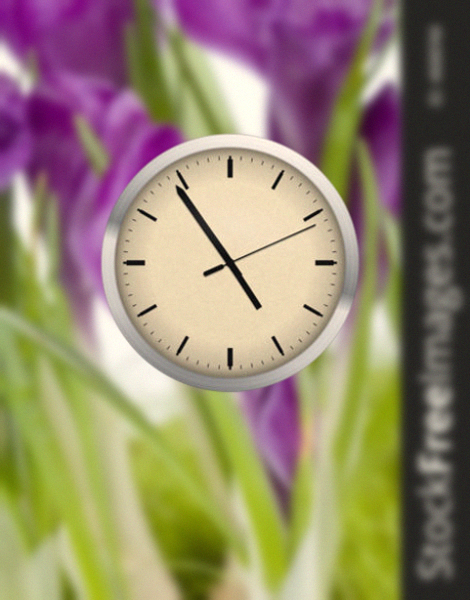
4:54:11
